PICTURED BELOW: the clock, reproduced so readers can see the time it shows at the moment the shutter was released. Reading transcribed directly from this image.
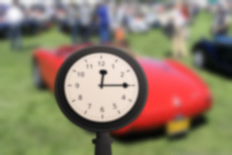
12:15
